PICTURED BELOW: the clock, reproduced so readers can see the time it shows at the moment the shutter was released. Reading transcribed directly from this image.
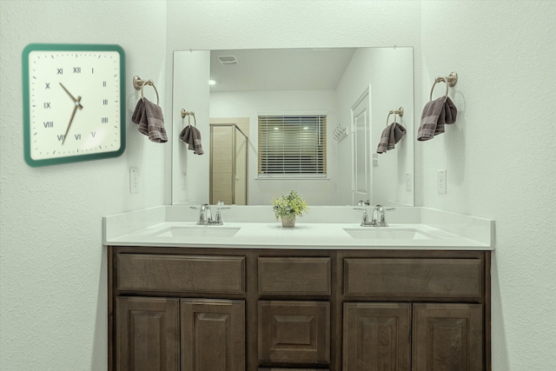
10:34
